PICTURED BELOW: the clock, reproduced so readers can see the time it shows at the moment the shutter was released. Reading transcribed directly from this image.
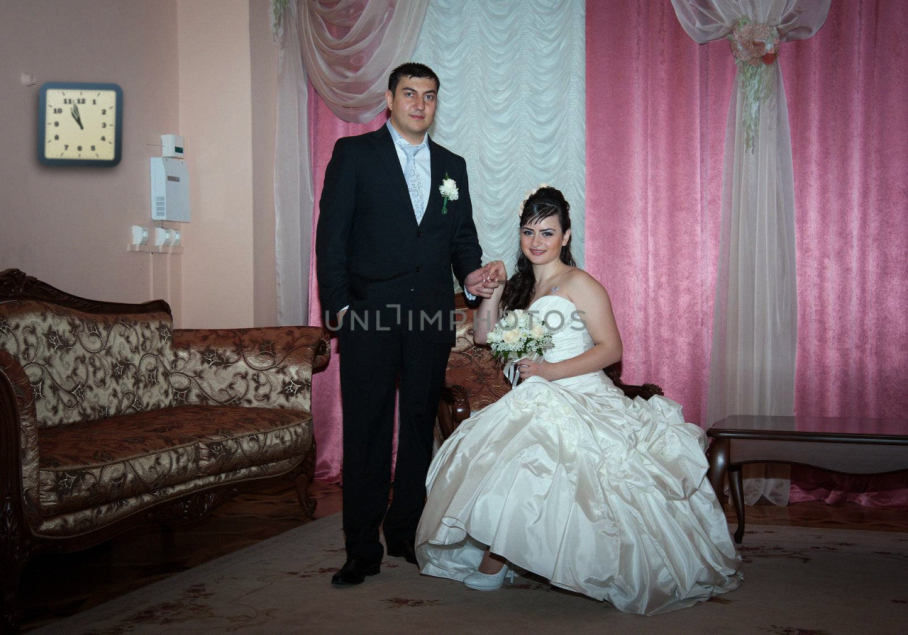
10:57
